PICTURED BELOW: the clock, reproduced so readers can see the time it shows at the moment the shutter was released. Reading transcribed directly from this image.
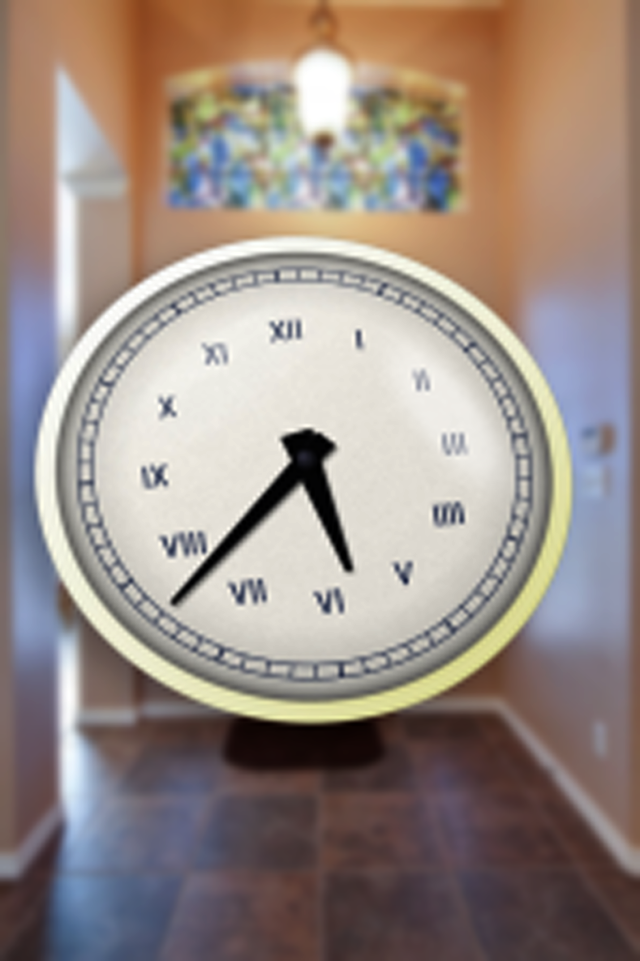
5:38
